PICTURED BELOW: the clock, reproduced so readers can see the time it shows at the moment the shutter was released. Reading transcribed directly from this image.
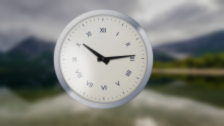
10:14
